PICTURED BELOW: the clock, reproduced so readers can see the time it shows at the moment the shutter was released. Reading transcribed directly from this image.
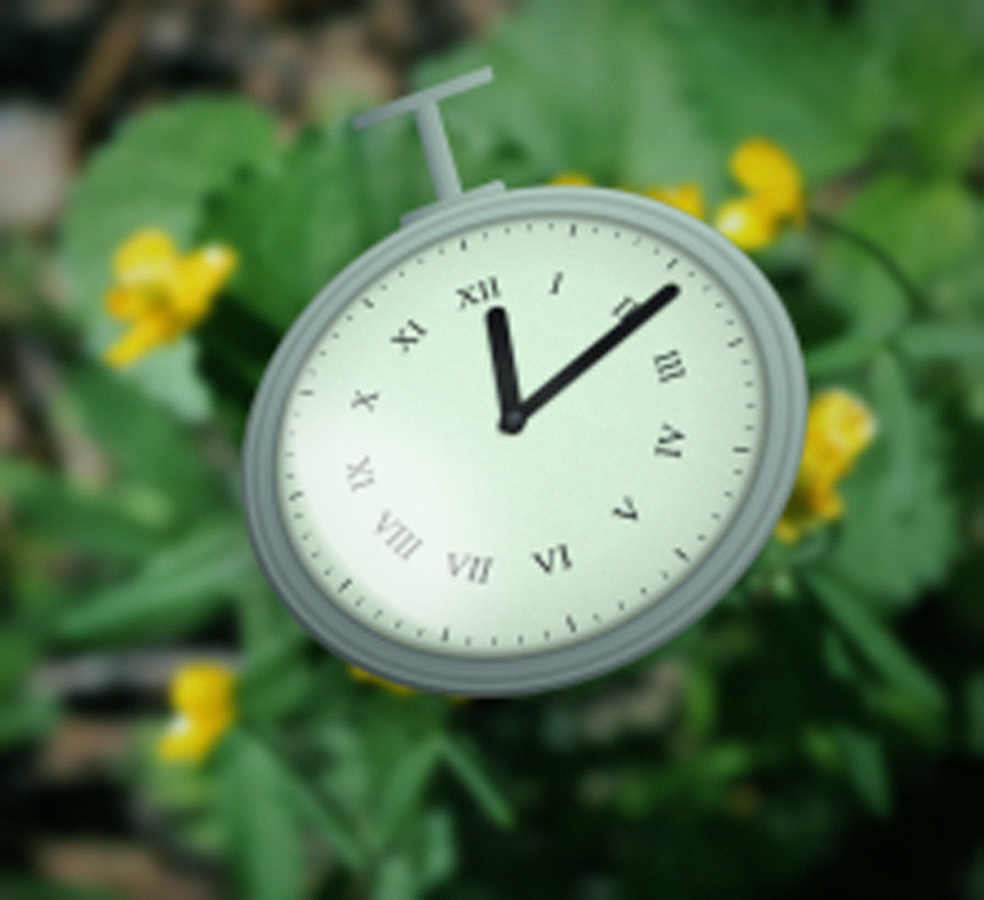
12:11
